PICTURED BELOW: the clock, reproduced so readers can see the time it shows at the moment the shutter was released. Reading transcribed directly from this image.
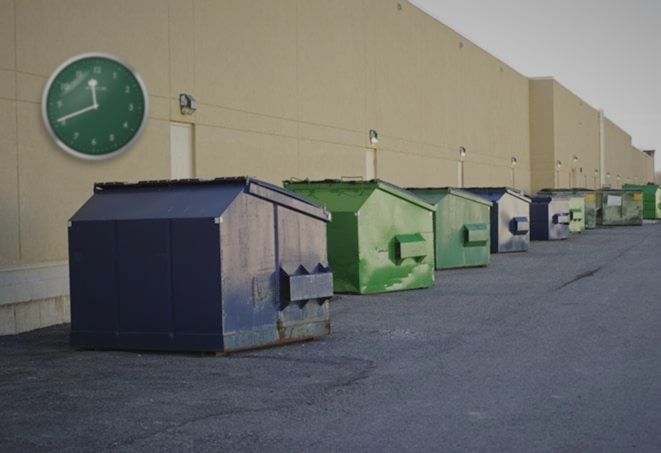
11:41
